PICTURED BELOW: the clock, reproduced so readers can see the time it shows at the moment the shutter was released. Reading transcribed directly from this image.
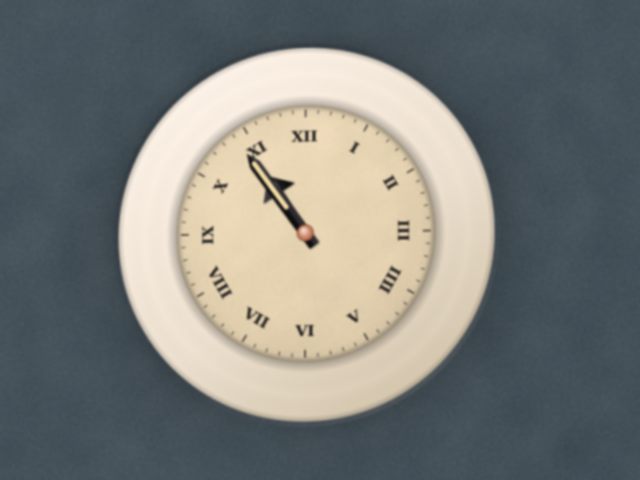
10:54
